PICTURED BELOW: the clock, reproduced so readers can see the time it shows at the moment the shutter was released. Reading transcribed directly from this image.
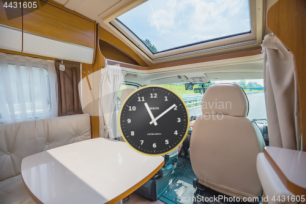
11:09
